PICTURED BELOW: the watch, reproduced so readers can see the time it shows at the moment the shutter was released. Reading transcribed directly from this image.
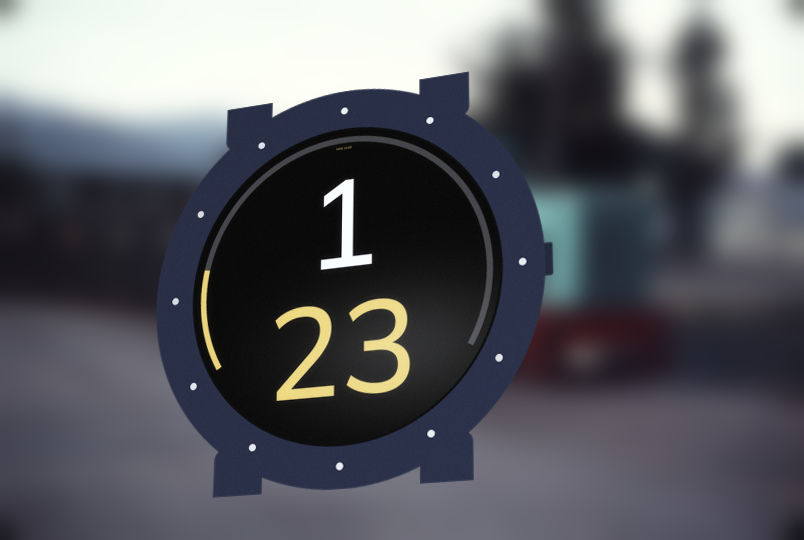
1:23
